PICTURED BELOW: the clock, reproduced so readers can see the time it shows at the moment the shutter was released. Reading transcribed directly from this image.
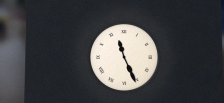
11:26
